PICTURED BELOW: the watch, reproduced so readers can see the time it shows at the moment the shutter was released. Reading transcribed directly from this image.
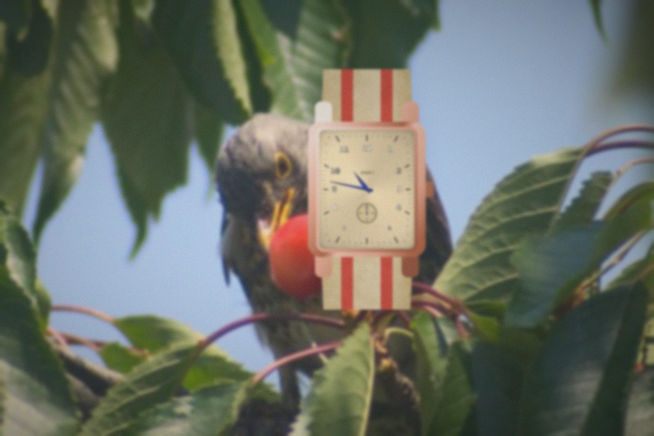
10:47
